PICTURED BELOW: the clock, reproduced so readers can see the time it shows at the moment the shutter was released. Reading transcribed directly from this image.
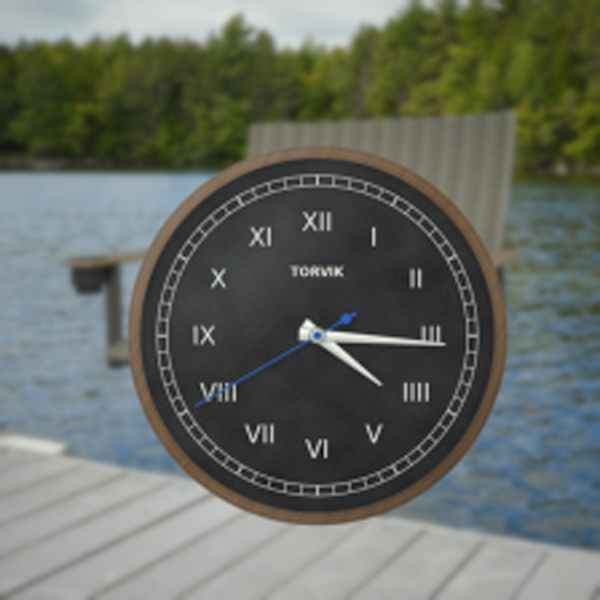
4:15:40
